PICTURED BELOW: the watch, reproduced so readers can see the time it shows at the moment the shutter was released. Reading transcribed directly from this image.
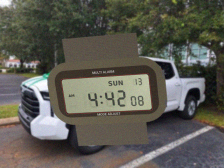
4:42:08
